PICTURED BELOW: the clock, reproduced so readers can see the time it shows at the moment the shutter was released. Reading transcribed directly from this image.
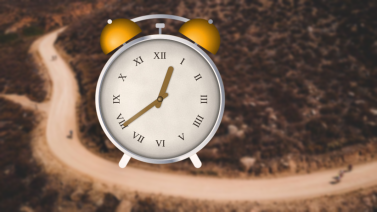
12:39
